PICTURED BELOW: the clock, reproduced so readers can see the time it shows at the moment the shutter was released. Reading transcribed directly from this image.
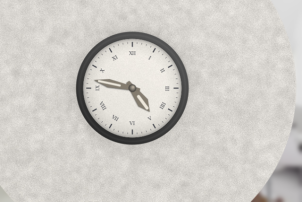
4:47
